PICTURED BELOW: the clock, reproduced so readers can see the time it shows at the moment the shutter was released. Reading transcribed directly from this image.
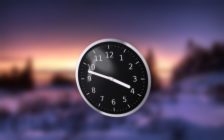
3:48
